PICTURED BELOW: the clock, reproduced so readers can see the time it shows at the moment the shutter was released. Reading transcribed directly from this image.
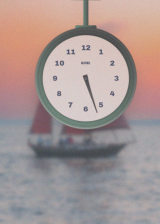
5:27
